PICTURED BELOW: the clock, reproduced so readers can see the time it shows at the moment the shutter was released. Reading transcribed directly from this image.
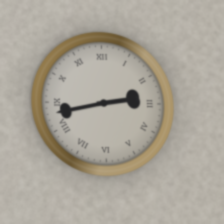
2:43
